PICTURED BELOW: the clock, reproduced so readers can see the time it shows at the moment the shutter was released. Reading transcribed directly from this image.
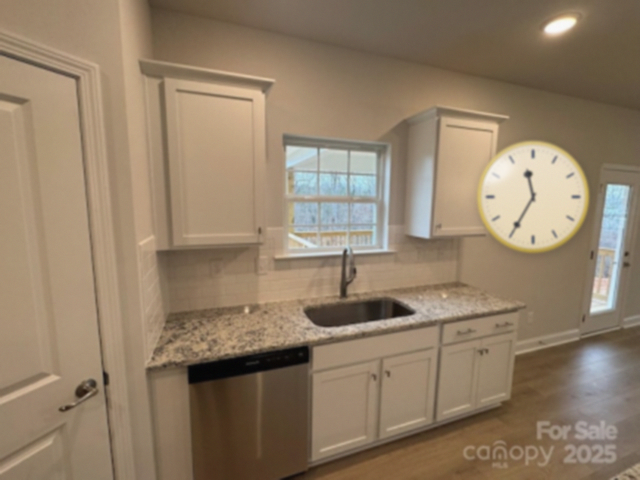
11:35
